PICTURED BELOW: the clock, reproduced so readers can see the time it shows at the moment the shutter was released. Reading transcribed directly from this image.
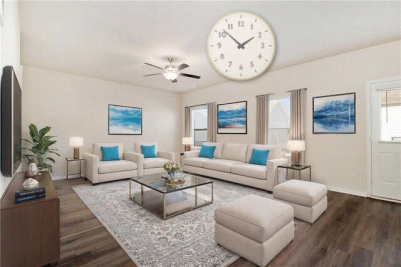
1:52
